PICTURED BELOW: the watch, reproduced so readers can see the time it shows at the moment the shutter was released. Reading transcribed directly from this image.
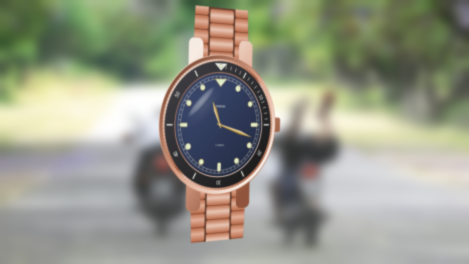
11:18
